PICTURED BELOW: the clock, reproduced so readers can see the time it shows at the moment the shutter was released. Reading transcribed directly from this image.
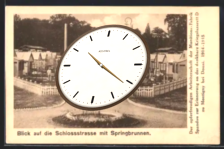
10:21
